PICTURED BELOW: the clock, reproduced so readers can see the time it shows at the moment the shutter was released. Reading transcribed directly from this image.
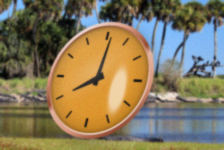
8:01
